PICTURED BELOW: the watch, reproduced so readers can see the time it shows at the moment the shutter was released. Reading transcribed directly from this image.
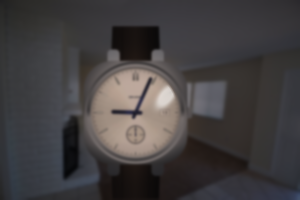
9:04
